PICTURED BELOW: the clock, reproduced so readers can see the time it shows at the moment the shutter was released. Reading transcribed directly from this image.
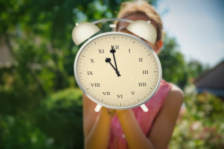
10:59
